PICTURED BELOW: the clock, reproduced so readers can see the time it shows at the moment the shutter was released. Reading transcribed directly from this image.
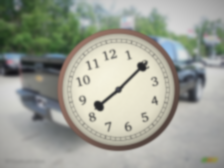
8:10
